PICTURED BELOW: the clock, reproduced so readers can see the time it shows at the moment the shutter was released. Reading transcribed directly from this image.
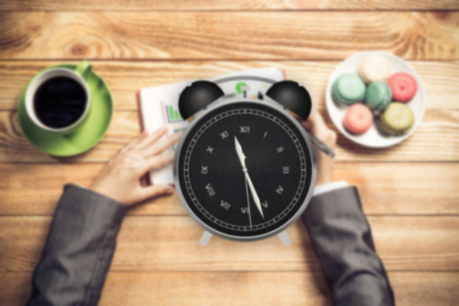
11:26:29
